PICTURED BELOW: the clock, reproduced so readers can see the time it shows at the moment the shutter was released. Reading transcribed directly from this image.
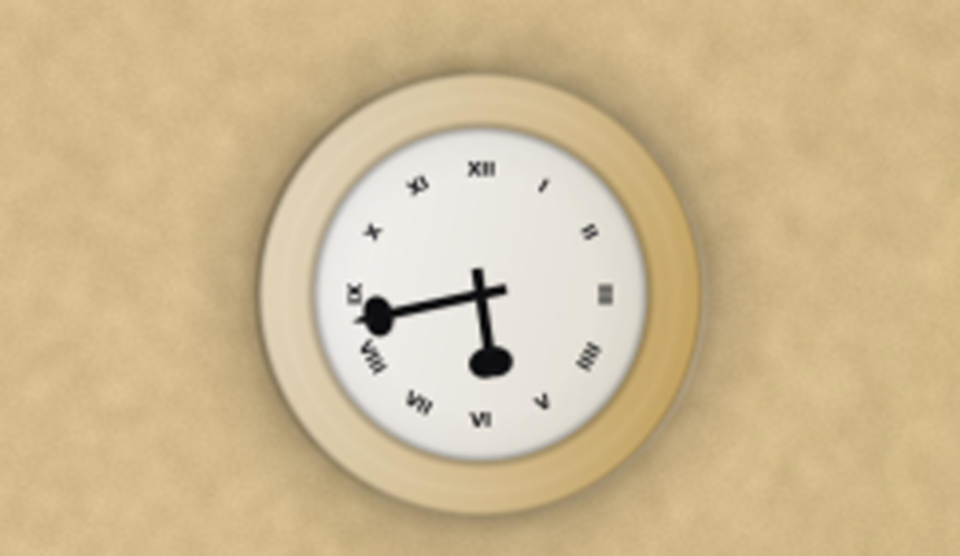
5:43
